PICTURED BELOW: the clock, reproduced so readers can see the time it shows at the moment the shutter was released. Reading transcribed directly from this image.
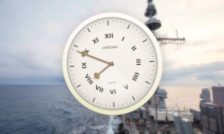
7:49
